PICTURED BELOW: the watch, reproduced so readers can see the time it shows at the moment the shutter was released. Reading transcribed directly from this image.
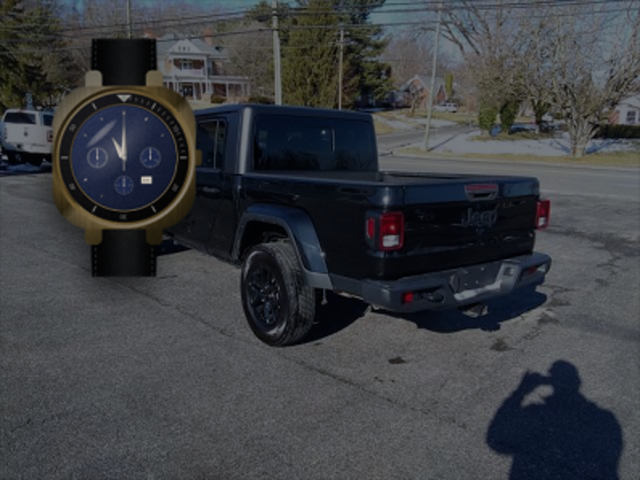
11:00
